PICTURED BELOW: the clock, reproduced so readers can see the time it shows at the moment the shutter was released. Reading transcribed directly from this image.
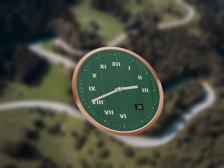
2:41
